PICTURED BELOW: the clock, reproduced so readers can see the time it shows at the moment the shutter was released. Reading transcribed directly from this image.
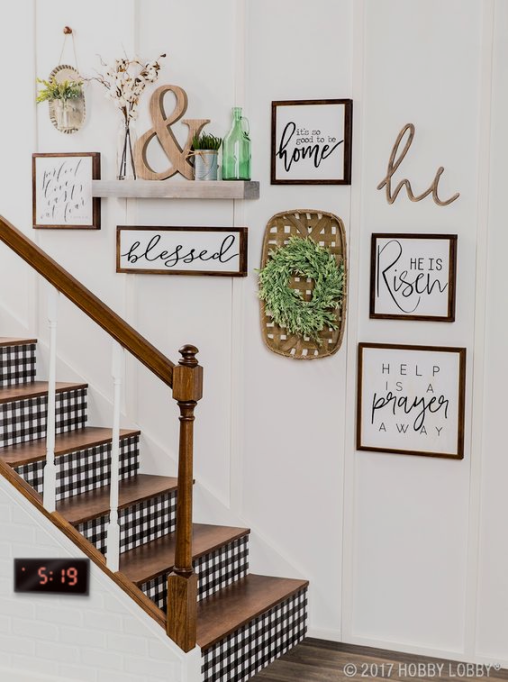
5:19
